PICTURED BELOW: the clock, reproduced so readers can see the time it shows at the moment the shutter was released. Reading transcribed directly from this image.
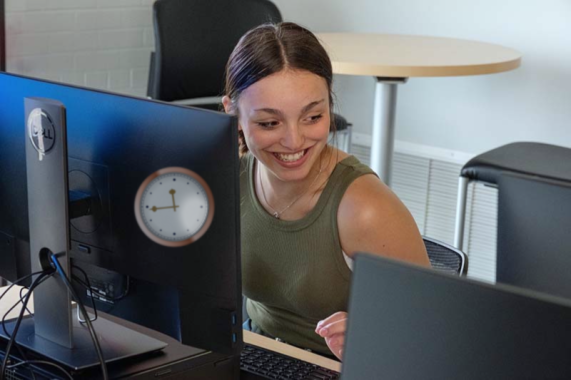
11:44
